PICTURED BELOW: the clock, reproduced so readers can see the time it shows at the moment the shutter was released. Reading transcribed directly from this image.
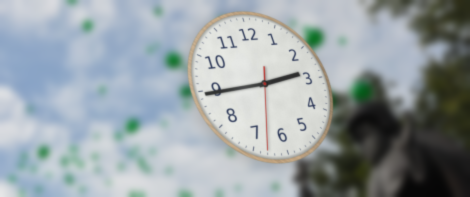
2:44:33
